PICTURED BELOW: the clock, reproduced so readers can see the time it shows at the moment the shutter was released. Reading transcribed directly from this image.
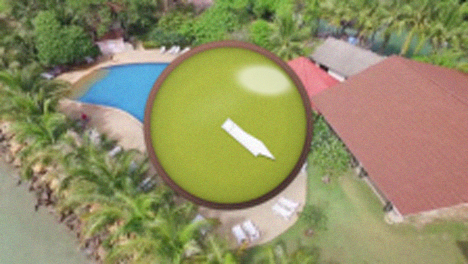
4:21
